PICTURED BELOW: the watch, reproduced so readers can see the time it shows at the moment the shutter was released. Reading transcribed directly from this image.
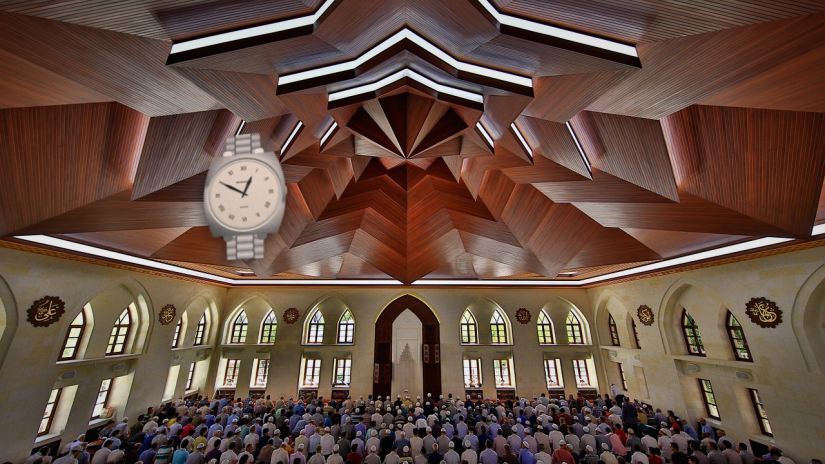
12:50
